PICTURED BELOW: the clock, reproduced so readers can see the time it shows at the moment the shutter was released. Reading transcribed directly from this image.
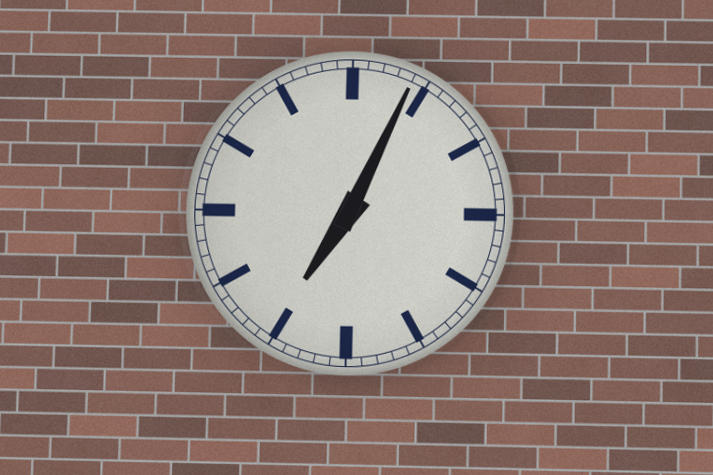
7:04
